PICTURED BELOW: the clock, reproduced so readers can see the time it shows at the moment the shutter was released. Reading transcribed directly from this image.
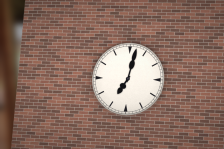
7:02
